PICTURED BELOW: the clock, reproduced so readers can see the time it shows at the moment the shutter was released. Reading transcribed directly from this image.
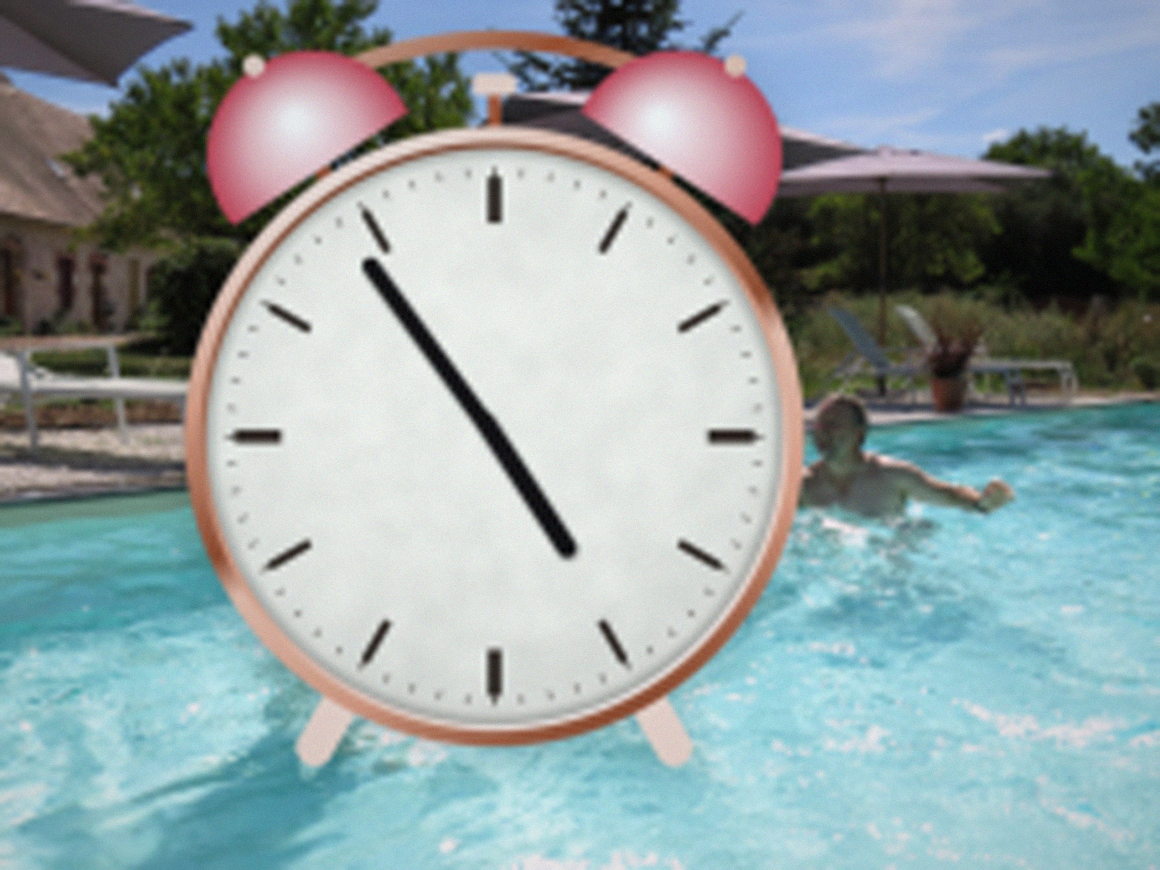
4:54
